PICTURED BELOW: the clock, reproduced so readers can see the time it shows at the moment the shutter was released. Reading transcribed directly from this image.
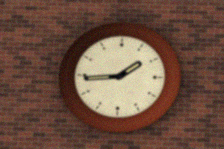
1:44
